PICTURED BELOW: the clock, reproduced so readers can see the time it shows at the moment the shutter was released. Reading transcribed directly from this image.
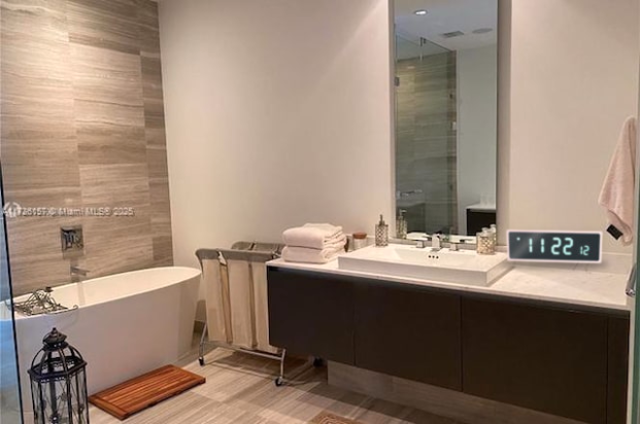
11:22:12
